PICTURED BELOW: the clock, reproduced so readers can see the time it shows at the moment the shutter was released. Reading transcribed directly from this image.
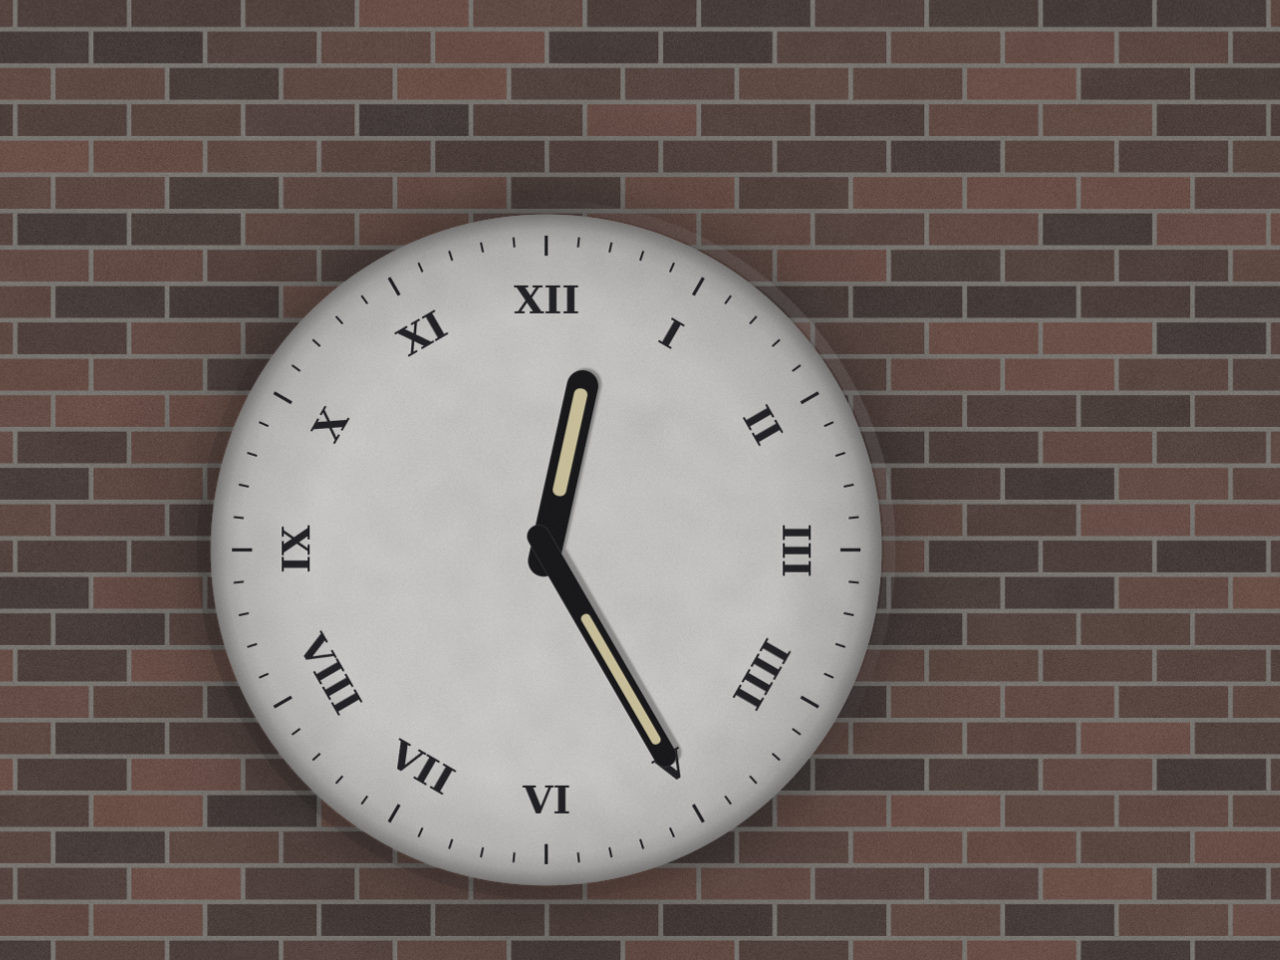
12:25
